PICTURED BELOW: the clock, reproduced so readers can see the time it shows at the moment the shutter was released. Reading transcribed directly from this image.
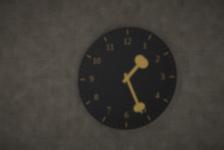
1:26
